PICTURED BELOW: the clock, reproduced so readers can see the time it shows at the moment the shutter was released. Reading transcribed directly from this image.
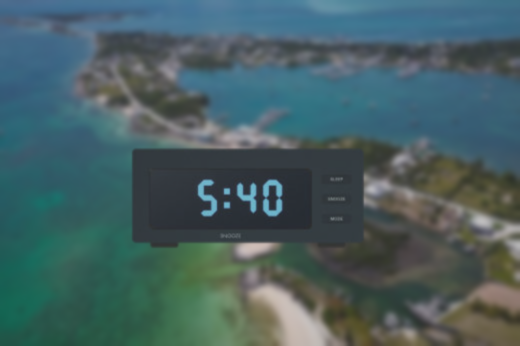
5:40
